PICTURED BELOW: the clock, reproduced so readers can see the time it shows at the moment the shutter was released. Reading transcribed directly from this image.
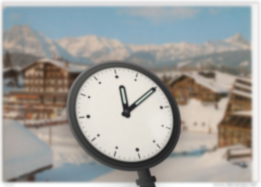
12:10
